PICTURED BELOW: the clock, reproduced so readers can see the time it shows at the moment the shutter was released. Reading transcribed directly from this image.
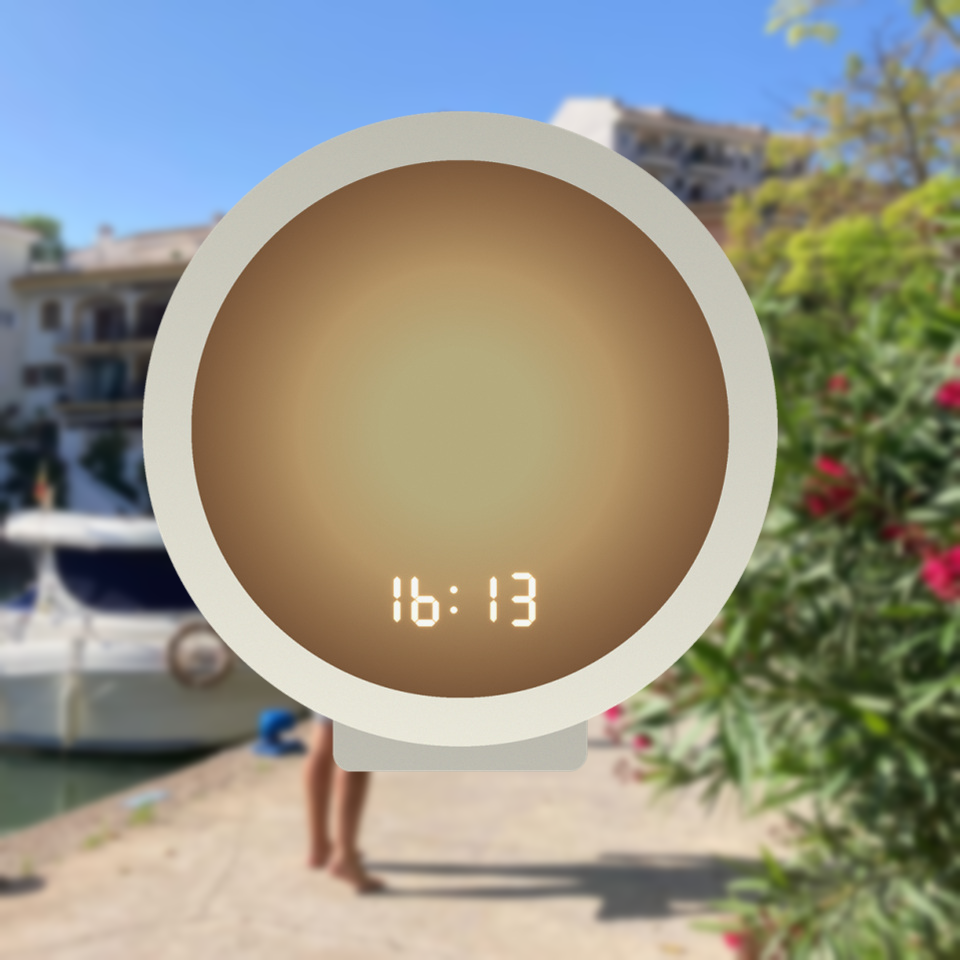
16:13
